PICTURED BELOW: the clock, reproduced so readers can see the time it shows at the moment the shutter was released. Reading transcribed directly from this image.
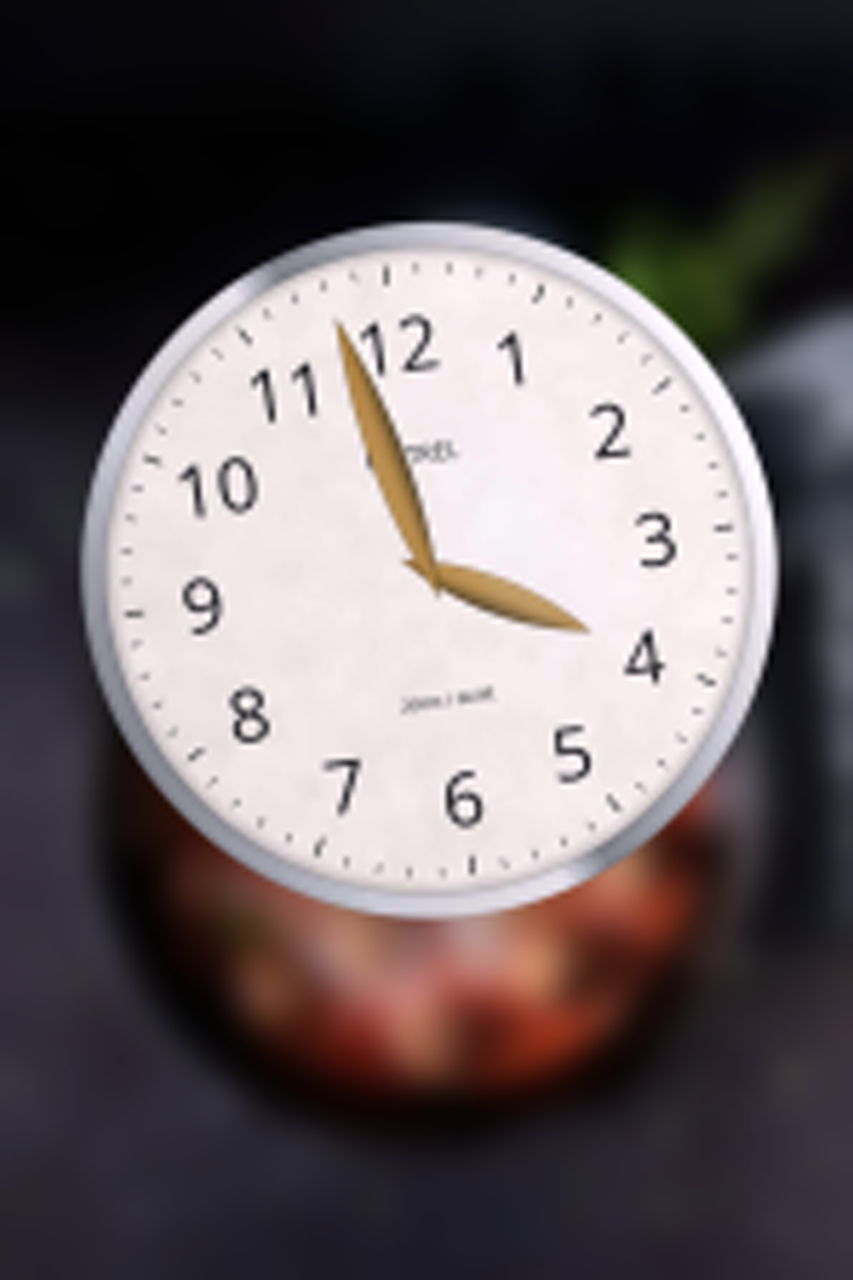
3:58
